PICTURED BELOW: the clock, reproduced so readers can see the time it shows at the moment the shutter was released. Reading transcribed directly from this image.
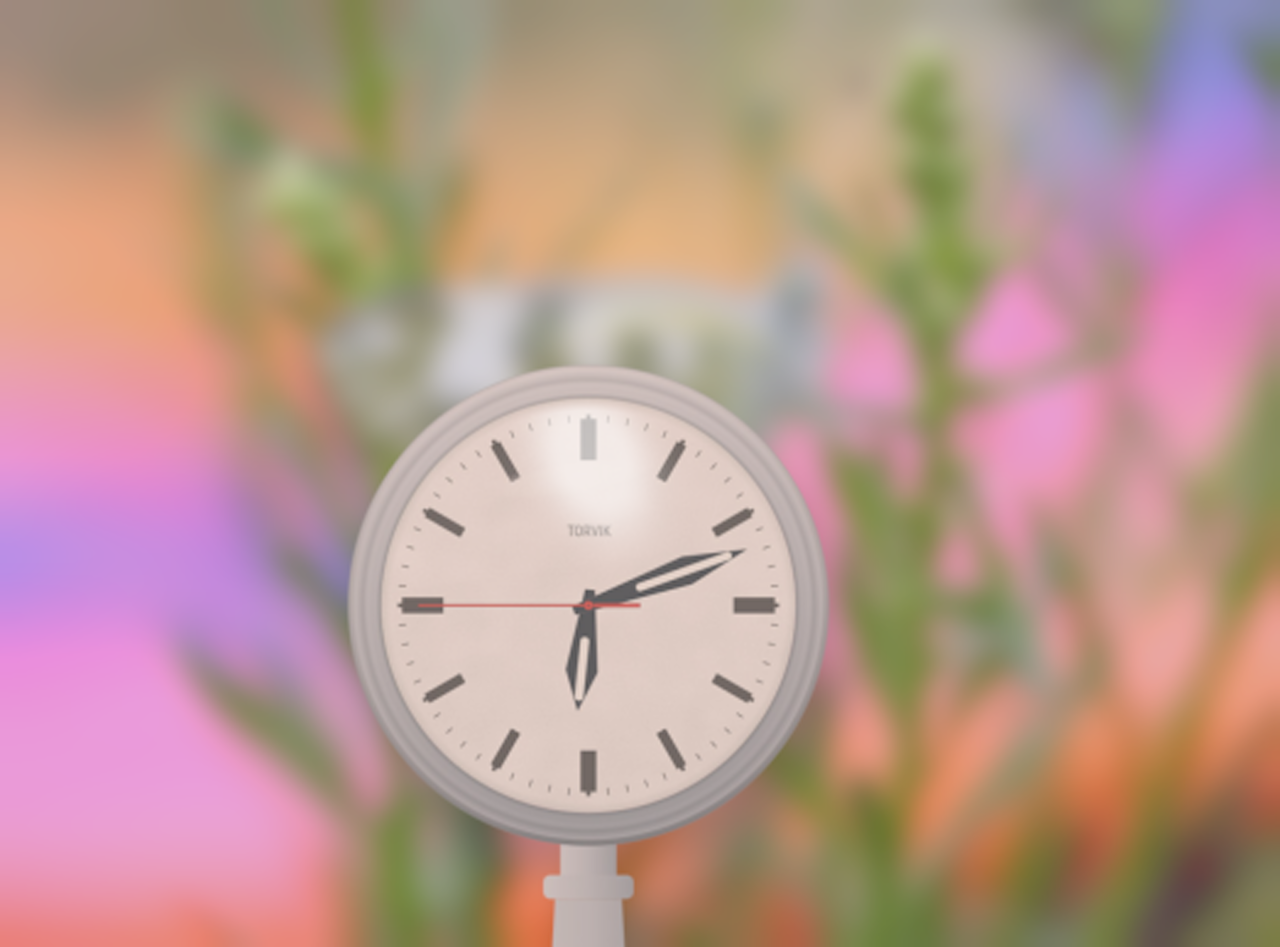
6:11:45
